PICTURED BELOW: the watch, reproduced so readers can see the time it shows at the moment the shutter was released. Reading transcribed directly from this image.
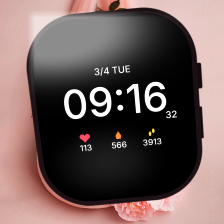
9:16:32
